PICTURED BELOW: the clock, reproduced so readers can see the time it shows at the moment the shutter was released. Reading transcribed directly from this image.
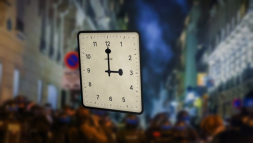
3:00
